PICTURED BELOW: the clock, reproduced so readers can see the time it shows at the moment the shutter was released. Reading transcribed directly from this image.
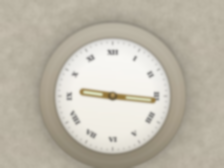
9:16
